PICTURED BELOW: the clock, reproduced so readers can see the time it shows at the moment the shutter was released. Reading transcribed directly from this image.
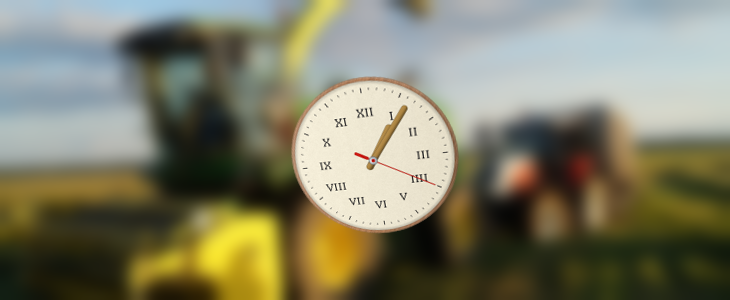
1:06:20
